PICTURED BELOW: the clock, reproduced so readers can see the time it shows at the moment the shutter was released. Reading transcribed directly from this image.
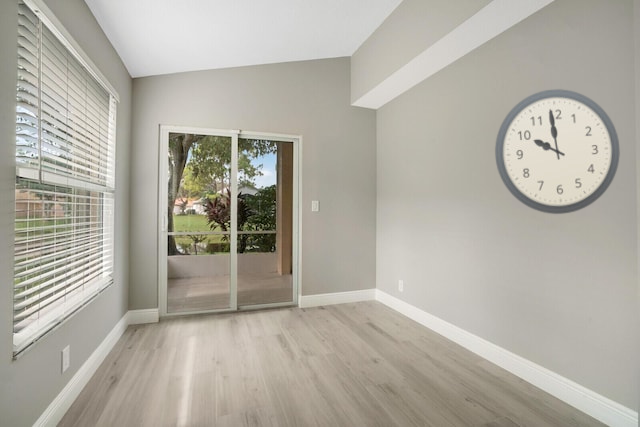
9:59
